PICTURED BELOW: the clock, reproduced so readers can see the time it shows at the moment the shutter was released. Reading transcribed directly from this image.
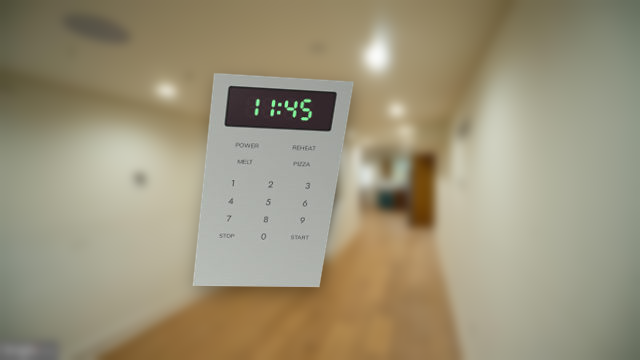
11:45
